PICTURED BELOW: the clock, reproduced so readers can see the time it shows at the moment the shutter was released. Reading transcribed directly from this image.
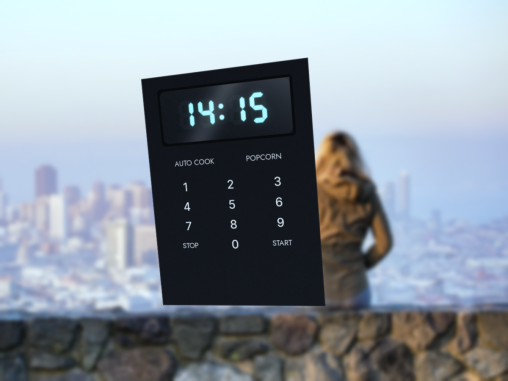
14:15
